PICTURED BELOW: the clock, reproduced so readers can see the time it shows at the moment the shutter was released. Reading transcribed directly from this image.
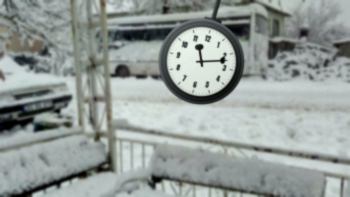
11:12
